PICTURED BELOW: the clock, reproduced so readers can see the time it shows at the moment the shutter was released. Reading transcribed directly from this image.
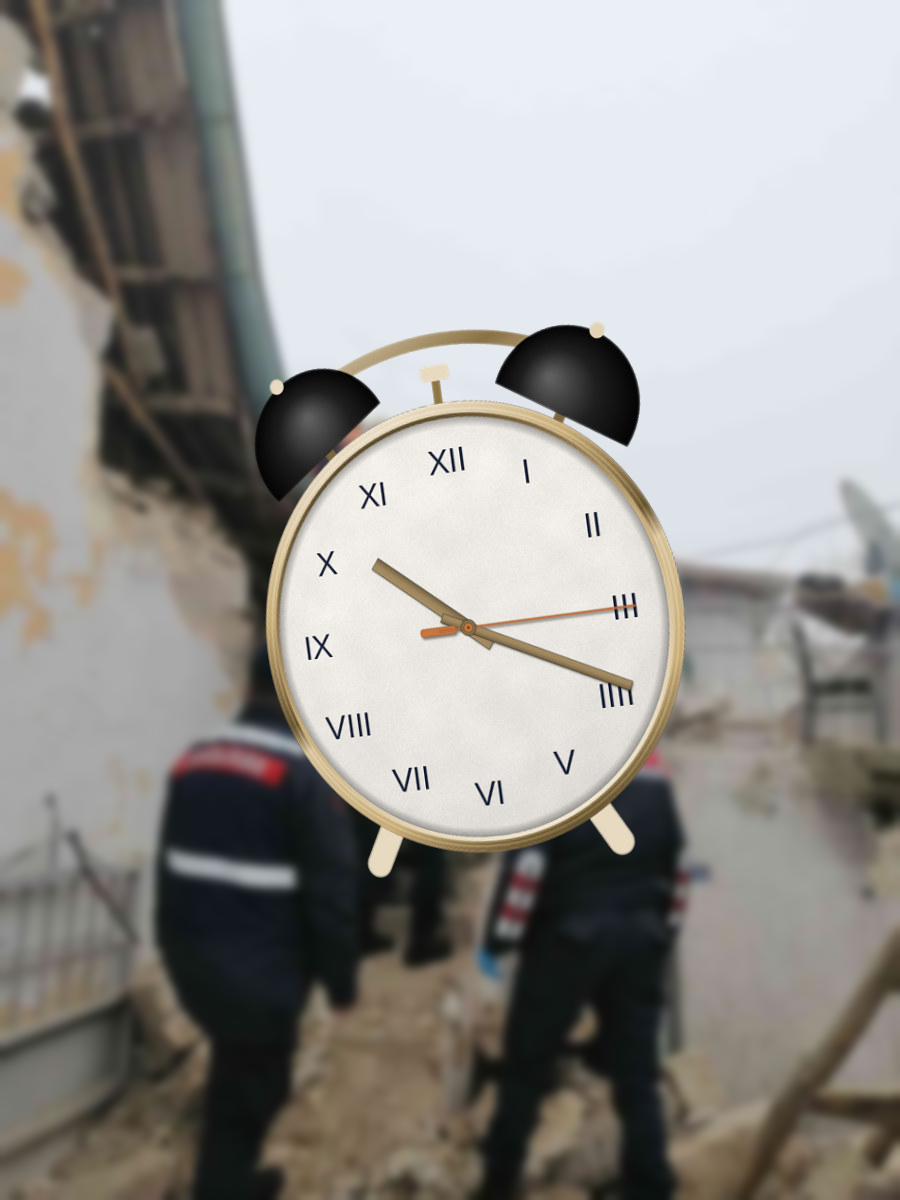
10:19:15
